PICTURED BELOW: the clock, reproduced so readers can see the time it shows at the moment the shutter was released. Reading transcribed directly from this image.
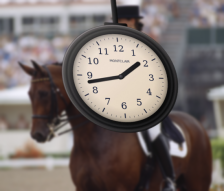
1:43
